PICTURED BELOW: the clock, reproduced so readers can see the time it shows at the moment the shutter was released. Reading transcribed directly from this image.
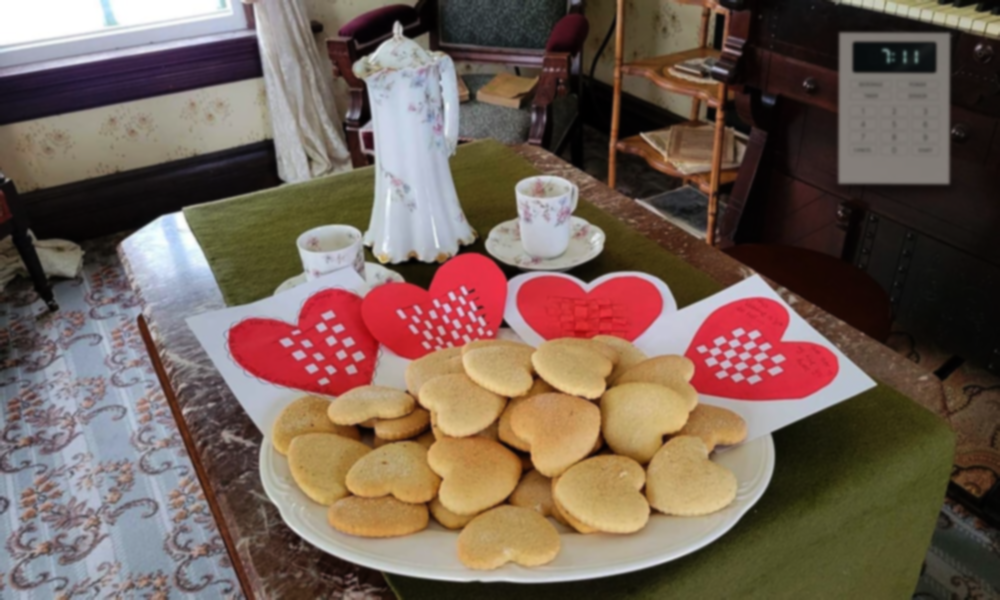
7:11
